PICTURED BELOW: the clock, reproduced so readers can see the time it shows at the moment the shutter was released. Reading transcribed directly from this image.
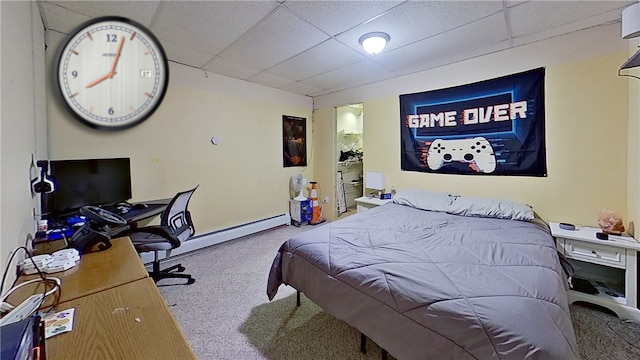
8:03
